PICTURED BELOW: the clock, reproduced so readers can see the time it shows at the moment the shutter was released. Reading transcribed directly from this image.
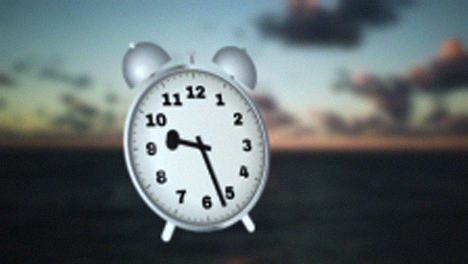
9:27
